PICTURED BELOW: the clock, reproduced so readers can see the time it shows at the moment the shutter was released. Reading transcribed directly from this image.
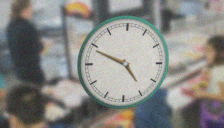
4:49
